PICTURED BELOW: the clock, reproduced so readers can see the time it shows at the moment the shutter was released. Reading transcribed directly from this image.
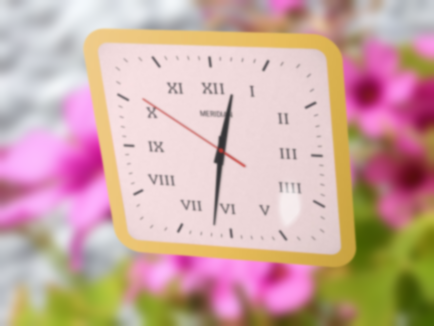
12:31:51
